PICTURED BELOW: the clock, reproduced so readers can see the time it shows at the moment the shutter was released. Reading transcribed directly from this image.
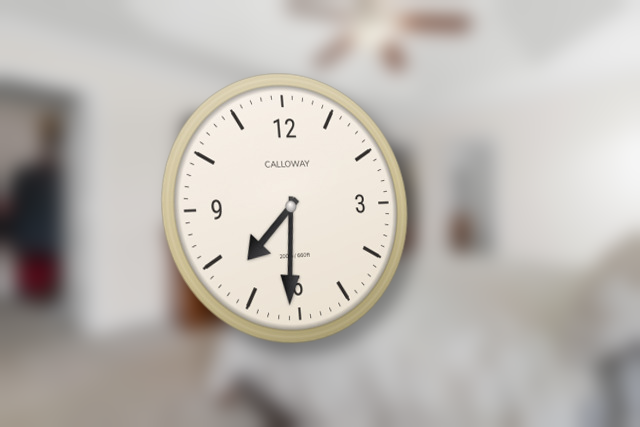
7:31
